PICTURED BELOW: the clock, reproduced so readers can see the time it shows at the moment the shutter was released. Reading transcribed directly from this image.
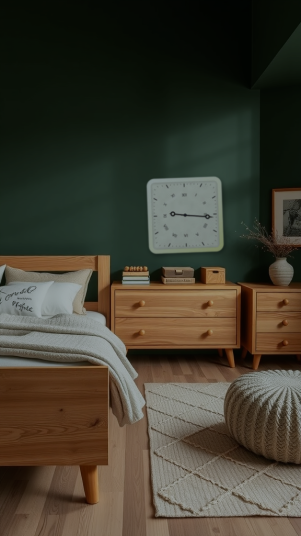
9:16
